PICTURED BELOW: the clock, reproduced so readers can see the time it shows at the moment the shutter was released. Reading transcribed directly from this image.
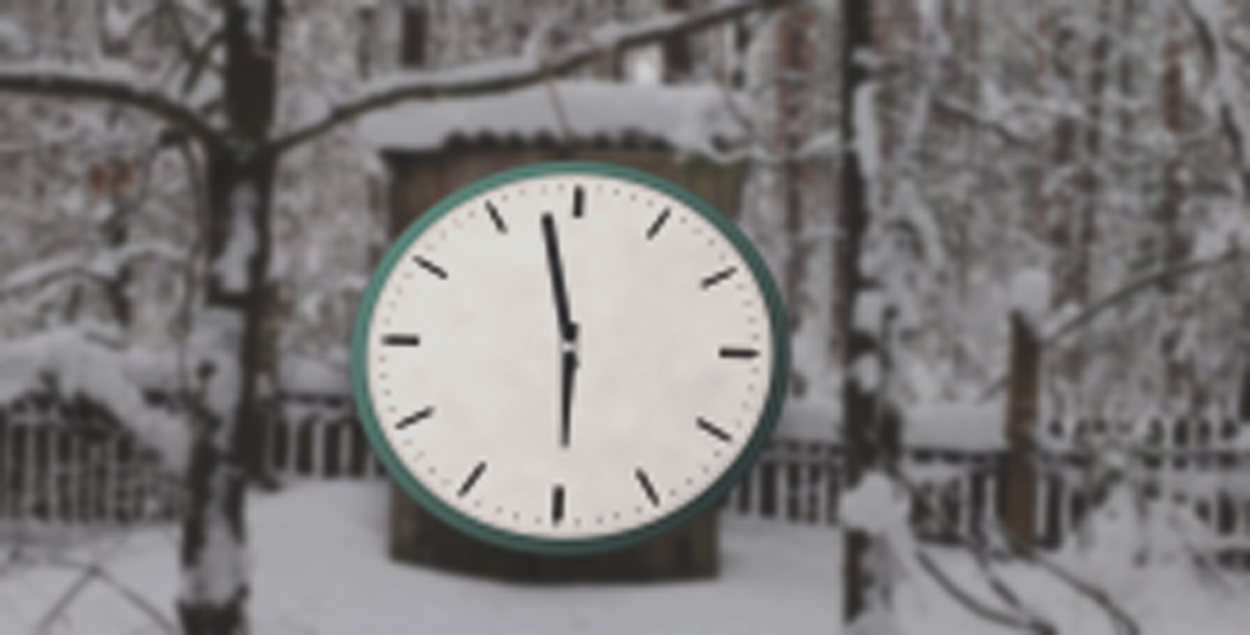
5:58
